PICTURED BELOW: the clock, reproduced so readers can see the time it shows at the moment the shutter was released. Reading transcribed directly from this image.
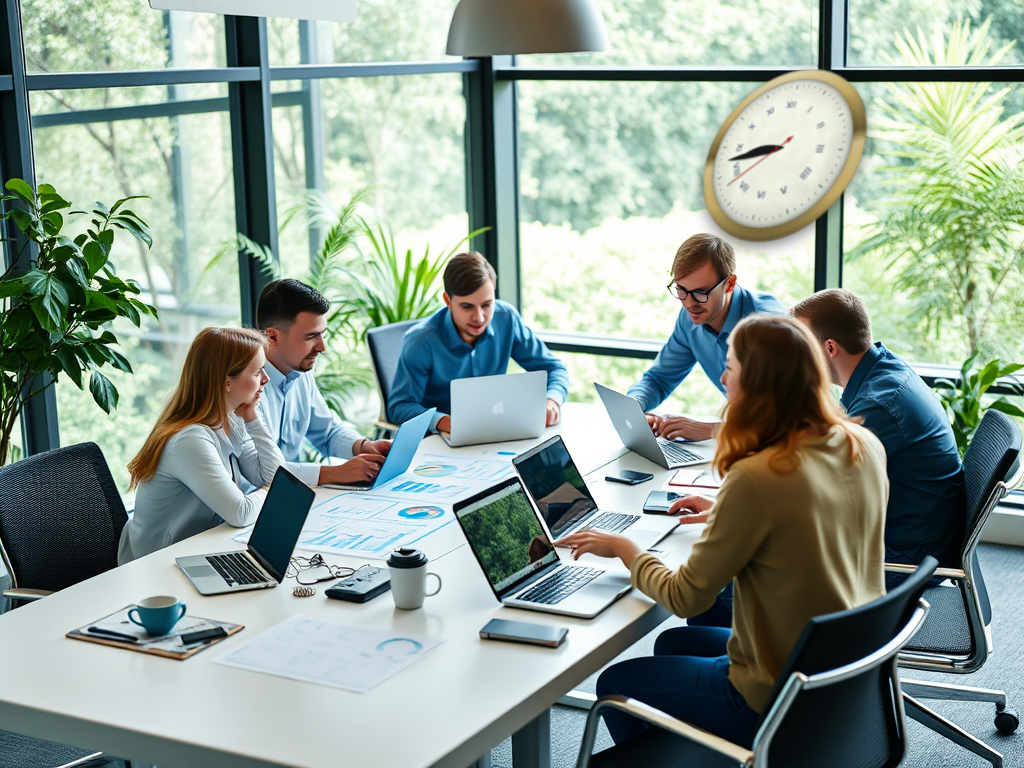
8:42:38
